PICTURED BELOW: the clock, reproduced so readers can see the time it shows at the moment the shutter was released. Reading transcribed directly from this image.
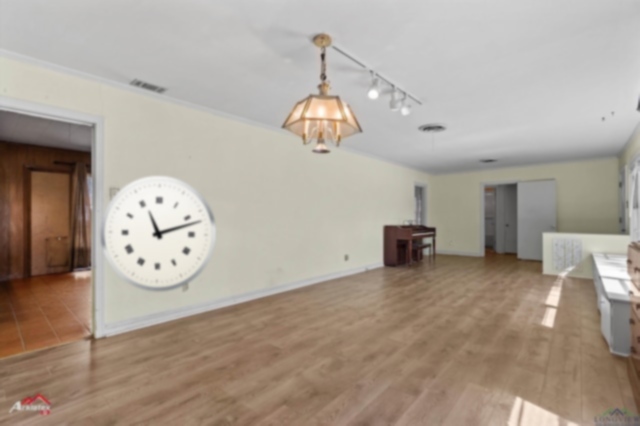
11:12
